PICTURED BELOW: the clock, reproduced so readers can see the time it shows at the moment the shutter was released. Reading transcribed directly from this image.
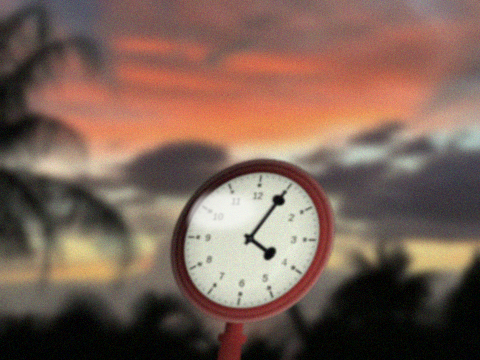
4:05
